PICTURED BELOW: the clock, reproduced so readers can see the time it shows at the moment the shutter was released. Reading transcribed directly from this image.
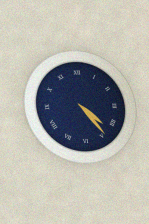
4:24
